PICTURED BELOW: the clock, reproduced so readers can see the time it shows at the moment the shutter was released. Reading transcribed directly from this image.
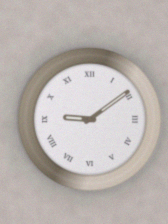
9:09
